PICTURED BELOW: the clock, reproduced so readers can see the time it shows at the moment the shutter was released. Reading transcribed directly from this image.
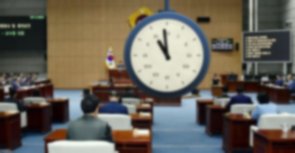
10:59
